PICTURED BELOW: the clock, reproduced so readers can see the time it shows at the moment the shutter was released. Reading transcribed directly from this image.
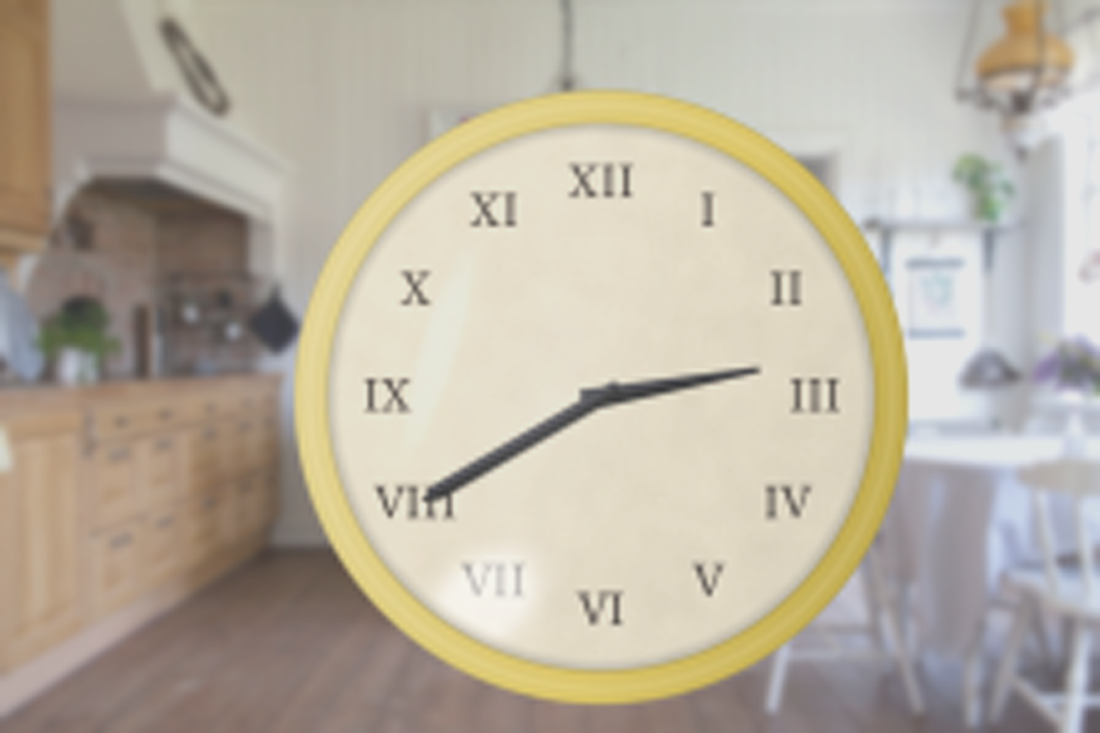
2:40
